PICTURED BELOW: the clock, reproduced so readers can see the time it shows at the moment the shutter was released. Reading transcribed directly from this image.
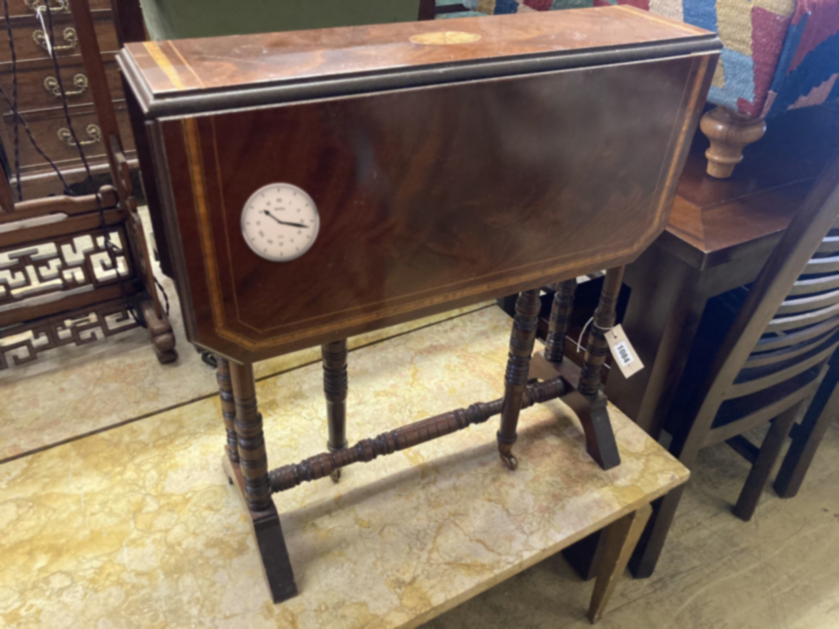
10:17
